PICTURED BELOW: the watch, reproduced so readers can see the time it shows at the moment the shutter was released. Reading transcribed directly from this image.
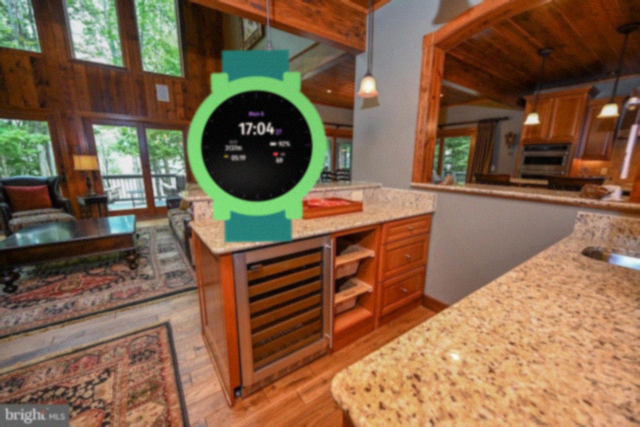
17:04
